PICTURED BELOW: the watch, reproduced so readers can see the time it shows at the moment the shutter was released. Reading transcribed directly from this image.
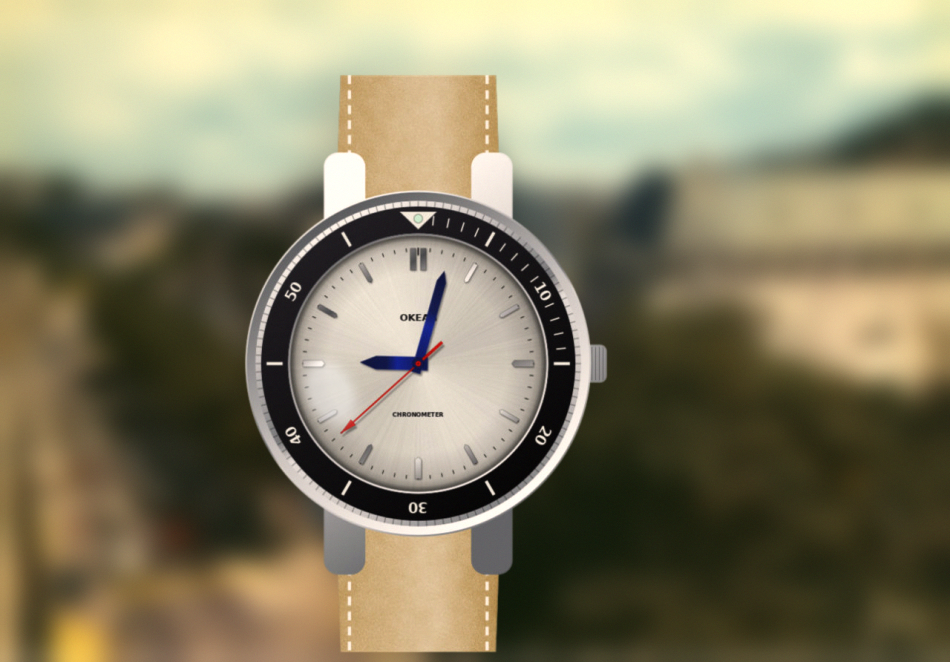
9:02:38
